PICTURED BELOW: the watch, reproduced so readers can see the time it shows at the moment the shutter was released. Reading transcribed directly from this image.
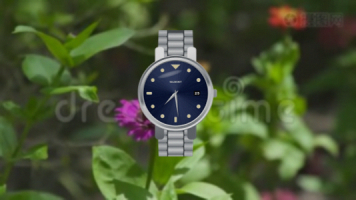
7:29
